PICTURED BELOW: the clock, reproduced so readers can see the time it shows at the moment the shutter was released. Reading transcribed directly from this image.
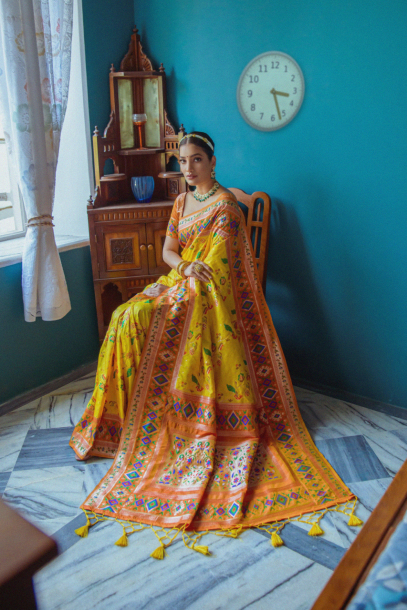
3:27
